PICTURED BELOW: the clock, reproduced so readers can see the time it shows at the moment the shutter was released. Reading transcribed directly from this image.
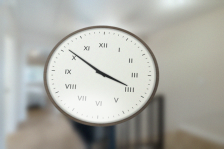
3:51
